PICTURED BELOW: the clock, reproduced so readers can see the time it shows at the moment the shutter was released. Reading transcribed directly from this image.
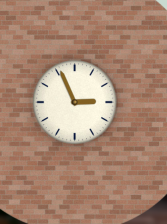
2:56
